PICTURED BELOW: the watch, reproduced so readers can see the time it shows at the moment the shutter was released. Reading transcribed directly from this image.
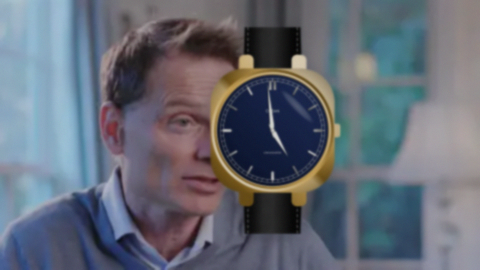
4:59
